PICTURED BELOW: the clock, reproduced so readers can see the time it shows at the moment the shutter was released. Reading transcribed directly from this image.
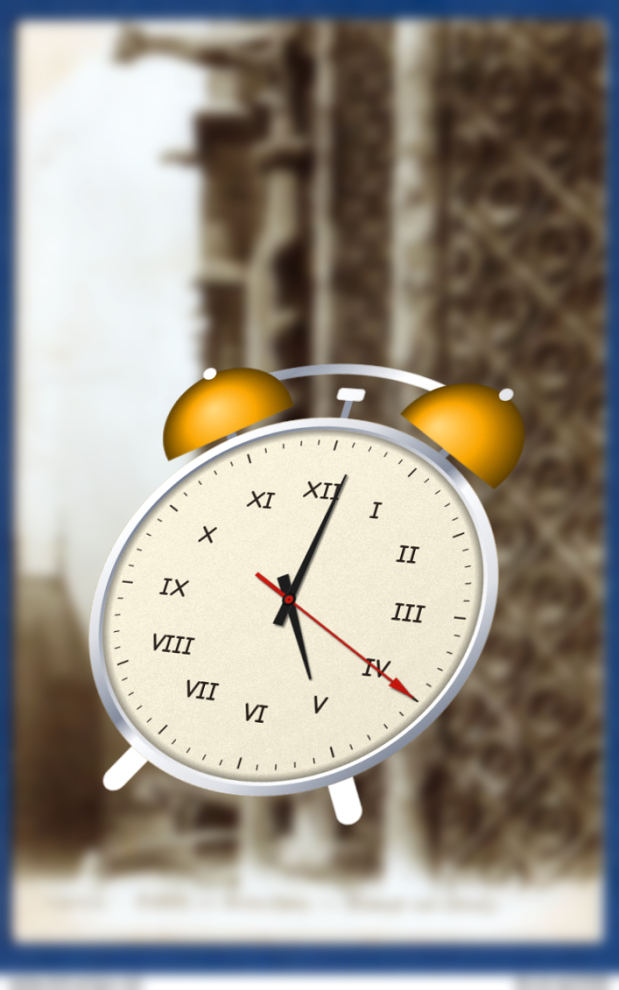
5:01:20
